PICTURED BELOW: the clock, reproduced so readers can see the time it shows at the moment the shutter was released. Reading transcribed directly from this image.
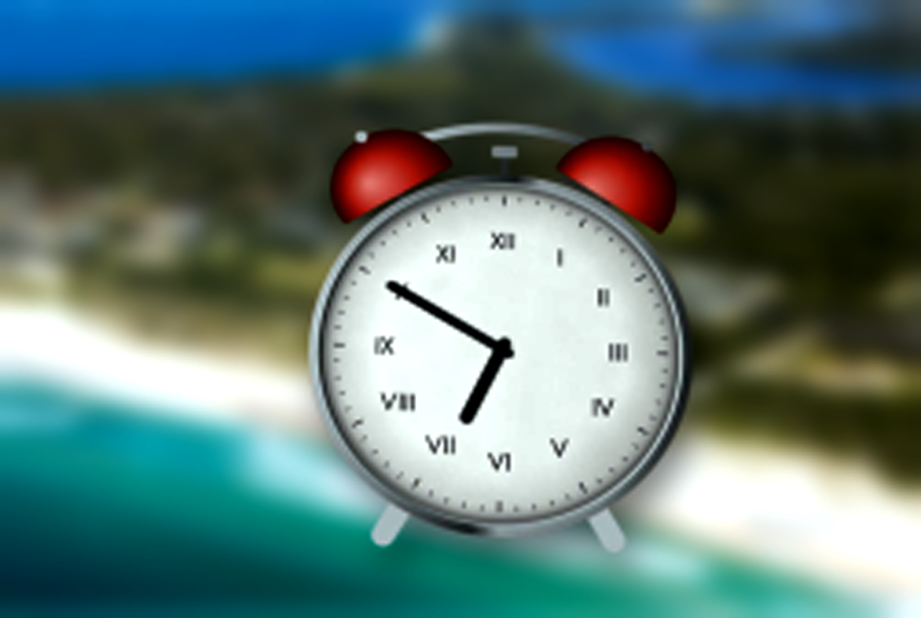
6:50
